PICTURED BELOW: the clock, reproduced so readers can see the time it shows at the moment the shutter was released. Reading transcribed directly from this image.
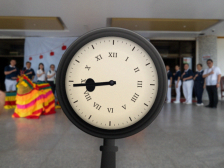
8:44
